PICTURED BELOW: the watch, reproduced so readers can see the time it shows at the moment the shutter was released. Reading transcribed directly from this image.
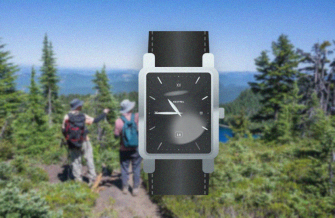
10:45
